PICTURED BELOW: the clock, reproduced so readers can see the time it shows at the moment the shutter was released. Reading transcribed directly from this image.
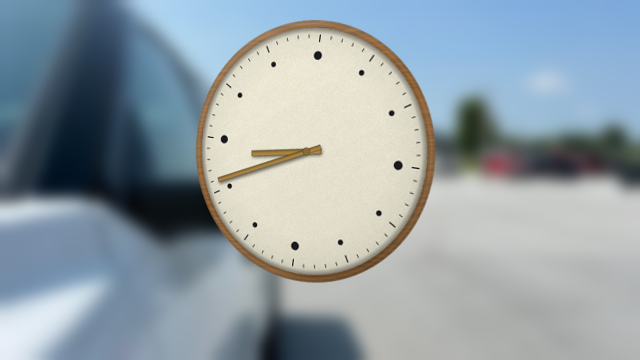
8:41
